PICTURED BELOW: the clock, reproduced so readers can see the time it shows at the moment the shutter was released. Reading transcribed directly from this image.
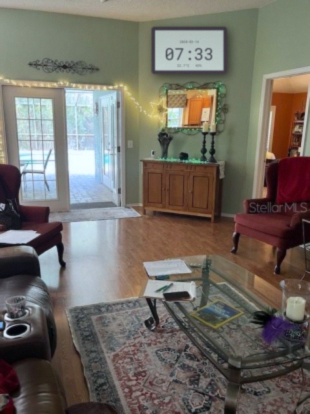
7:33
